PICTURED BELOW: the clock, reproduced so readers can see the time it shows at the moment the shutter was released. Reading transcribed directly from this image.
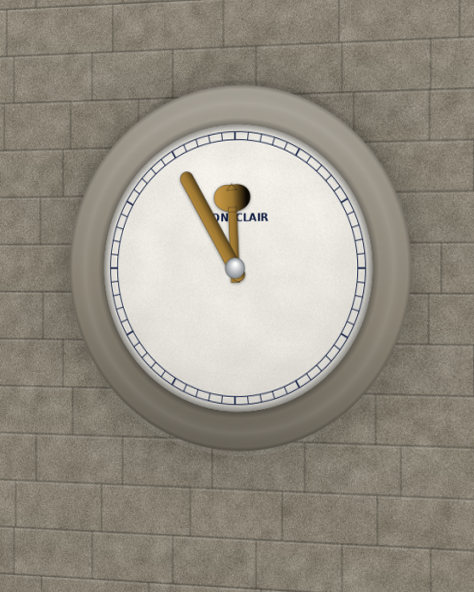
11:55
